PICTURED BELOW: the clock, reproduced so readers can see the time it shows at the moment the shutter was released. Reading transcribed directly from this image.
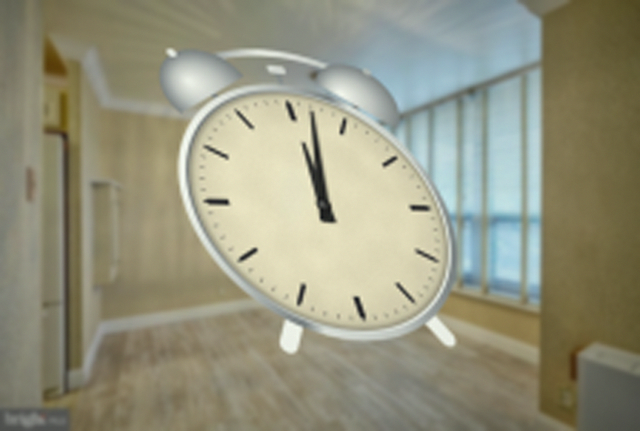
12:02
